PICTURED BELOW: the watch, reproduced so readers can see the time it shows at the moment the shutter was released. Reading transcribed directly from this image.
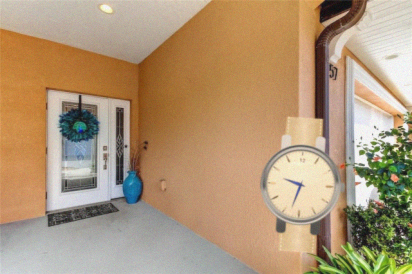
9:33
